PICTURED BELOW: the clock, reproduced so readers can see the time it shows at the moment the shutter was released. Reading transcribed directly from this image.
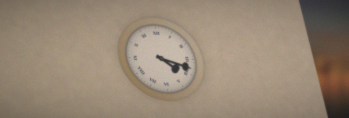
4:18
